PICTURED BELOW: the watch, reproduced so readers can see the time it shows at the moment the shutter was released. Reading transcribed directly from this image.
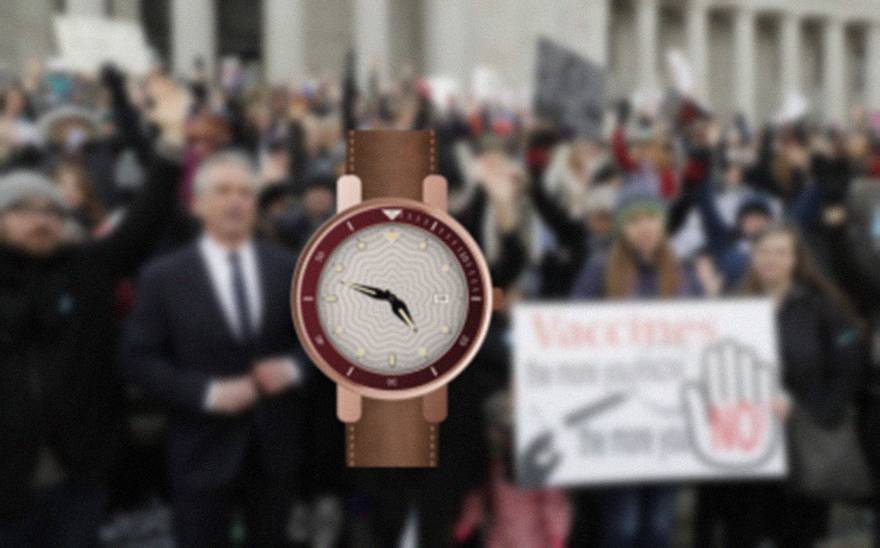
4:48
